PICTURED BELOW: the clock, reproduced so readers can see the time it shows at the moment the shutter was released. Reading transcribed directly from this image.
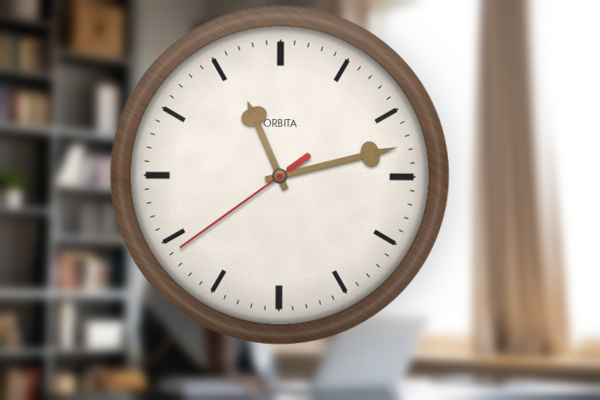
11:12:39
